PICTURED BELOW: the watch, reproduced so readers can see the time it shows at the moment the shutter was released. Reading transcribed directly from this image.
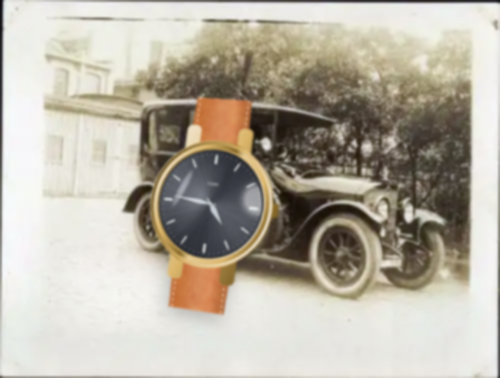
4:46
